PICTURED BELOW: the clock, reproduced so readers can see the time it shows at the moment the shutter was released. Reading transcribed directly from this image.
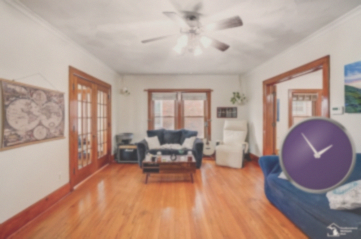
1:54
